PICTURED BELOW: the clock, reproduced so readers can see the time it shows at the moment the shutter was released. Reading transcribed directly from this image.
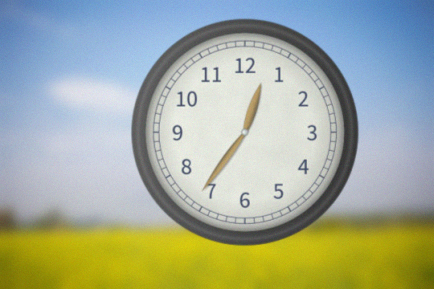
12:36
